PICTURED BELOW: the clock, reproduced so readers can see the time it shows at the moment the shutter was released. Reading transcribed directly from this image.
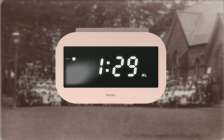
1:29
